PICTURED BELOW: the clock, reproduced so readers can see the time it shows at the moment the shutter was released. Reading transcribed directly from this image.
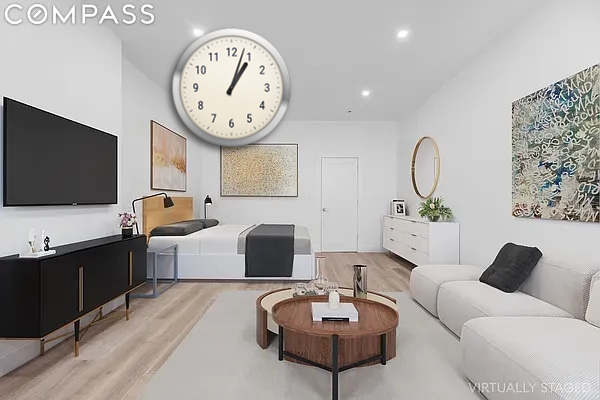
1:03
